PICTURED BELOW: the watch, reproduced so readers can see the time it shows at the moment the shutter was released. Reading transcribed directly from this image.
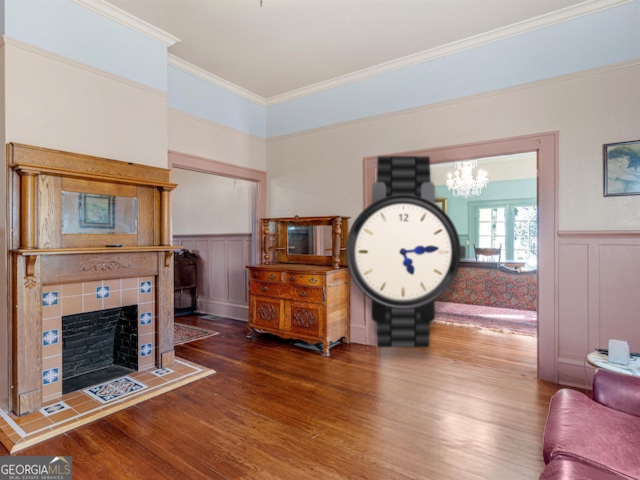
5:14
